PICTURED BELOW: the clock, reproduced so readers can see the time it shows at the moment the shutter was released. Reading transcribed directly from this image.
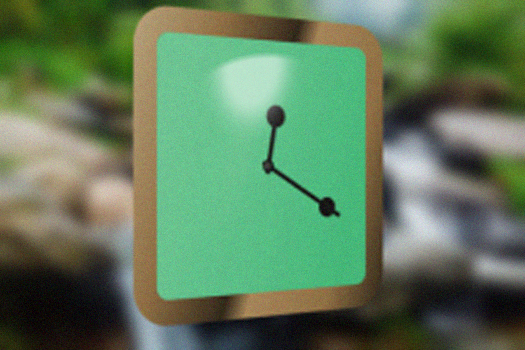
12:20
